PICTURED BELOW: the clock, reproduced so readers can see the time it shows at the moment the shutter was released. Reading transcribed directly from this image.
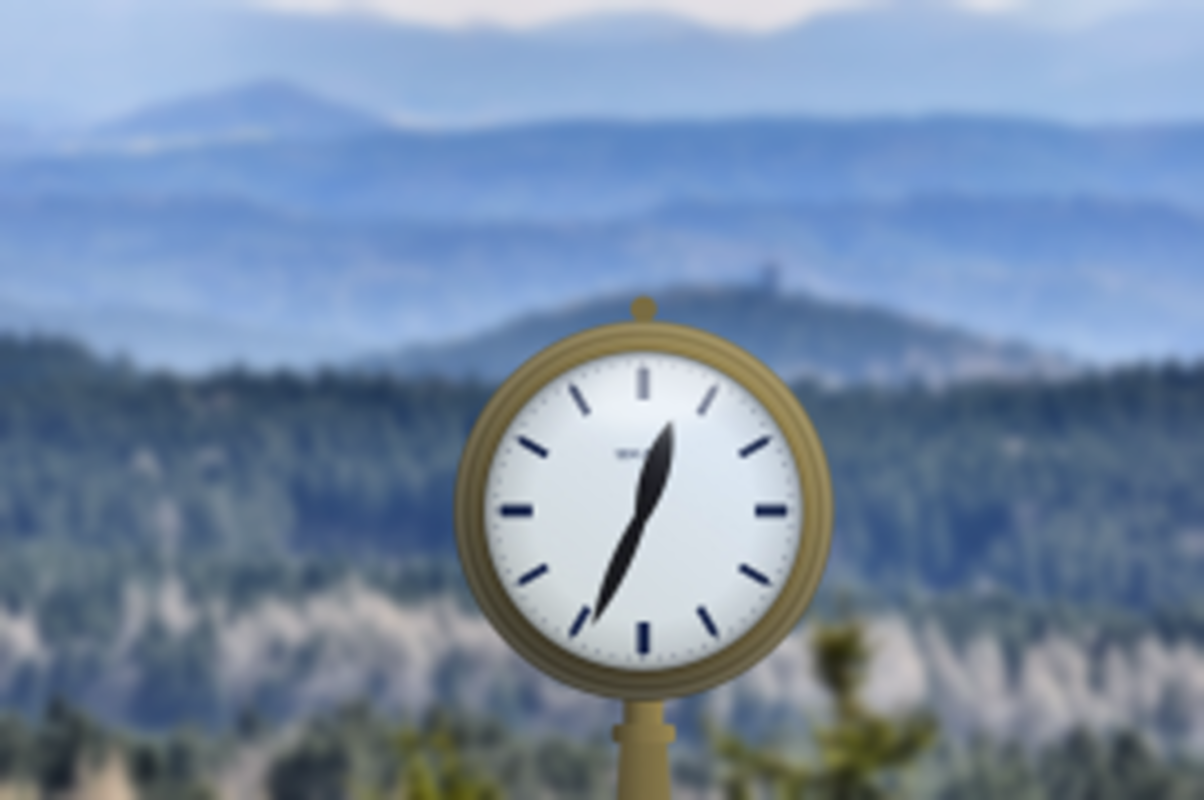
12:34
